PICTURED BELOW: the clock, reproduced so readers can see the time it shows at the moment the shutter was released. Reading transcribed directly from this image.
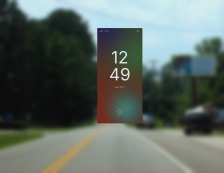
12:49
